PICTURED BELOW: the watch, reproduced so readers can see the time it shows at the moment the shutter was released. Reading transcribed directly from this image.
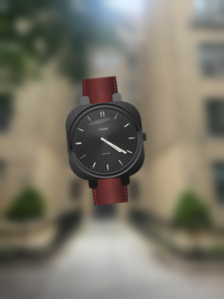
4:21
